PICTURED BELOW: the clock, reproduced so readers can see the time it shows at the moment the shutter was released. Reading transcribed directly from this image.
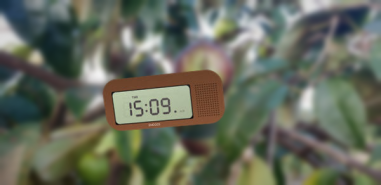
15:09
